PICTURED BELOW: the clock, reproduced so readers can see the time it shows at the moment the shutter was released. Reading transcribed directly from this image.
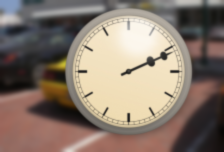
2:11
